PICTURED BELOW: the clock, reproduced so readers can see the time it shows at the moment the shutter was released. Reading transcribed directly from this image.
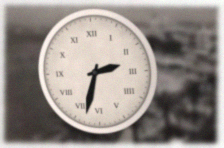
2:33
